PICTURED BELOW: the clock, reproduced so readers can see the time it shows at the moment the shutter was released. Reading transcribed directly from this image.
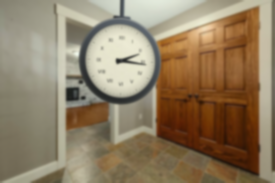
2:16
